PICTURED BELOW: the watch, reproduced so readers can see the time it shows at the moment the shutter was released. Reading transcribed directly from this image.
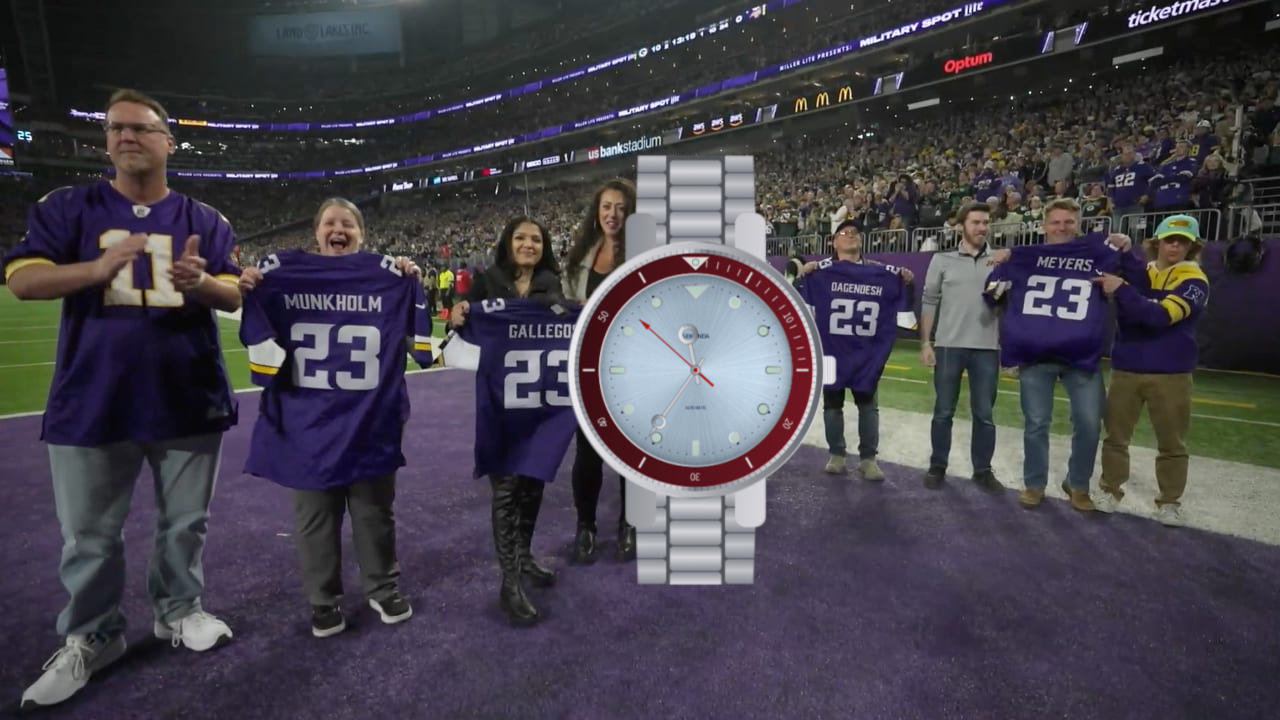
11:35:52
